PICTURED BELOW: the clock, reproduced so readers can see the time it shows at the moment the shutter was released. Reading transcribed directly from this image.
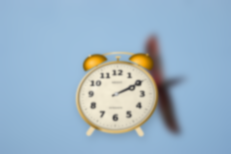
2:10
